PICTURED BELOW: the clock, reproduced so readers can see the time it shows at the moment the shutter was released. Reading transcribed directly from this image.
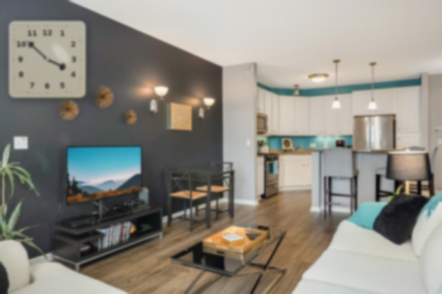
3:52
